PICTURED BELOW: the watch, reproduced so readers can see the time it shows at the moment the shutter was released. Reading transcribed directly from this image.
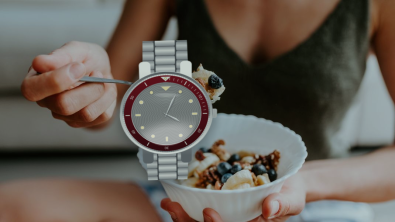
4:04
